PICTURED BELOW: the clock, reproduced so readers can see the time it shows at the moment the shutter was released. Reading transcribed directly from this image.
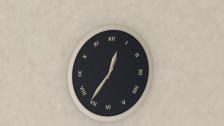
12:36
